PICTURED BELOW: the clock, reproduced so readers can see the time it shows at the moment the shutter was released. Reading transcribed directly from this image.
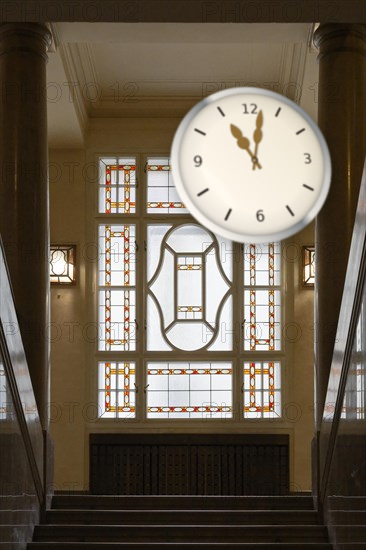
11:02
